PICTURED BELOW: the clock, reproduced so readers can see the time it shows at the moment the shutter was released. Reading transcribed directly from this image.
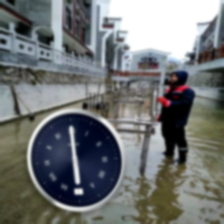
6:00
